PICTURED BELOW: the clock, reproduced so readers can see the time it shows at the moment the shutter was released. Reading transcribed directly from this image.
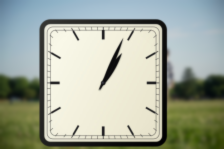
1:04
